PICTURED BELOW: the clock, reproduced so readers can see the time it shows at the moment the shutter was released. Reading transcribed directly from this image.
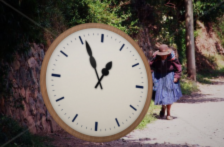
12:56
